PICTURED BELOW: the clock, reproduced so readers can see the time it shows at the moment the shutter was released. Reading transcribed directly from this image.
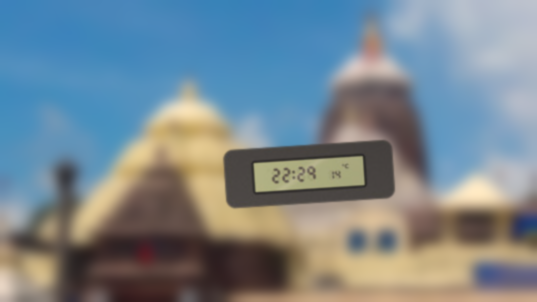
22:29
